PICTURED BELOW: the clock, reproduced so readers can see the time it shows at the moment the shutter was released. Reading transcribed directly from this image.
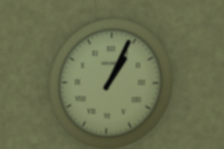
1:04
